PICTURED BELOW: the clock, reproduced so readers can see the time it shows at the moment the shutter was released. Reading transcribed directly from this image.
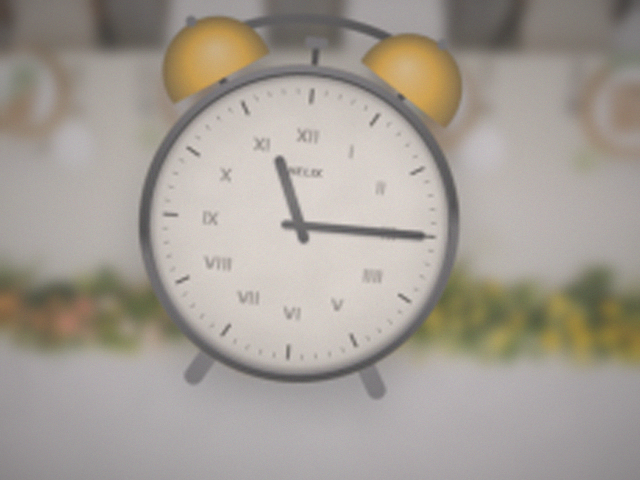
11:15
